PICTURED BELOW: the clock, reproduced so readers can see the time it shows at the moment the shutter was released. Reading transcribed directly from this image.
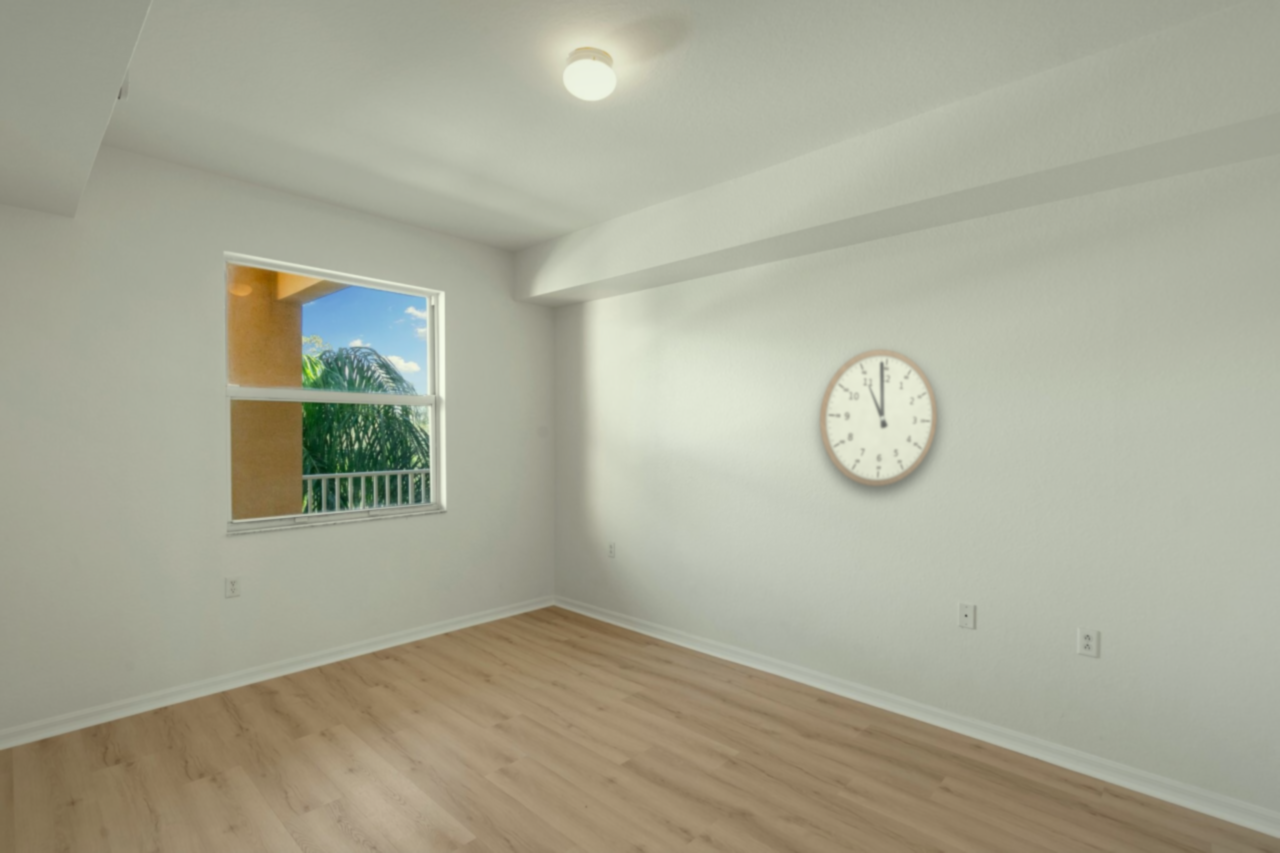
10:59
